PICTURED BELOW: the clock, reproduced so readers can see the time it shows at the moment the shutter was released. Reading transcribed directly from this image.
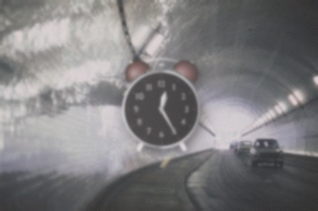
12:25
